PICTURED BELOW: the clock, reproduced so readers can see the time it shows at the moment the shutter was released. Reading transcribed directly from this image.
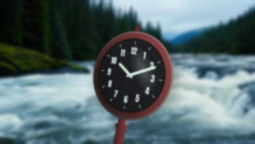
10:11
